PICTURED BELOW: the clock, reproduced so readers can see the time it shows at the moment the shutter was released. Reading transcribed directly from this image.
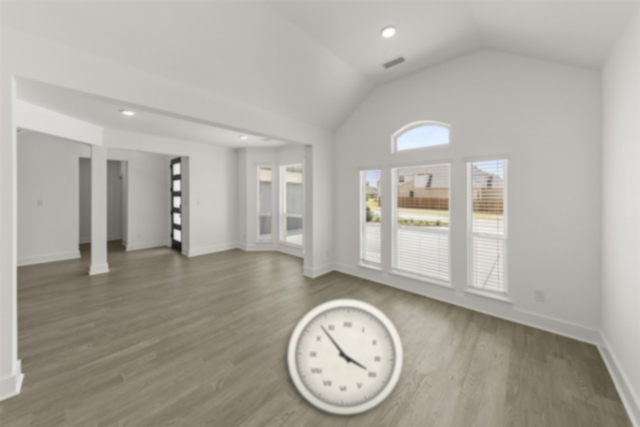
3:53
